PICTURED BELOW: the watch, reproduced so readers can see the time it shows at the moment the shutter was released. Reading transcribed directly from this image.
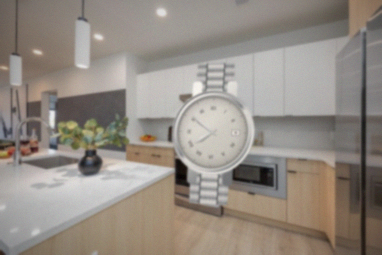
7:51
